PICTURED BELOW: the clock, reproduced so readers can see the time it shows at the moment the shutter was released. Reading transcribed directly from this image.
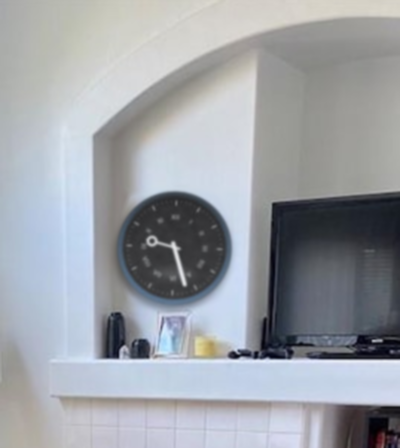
9:27
